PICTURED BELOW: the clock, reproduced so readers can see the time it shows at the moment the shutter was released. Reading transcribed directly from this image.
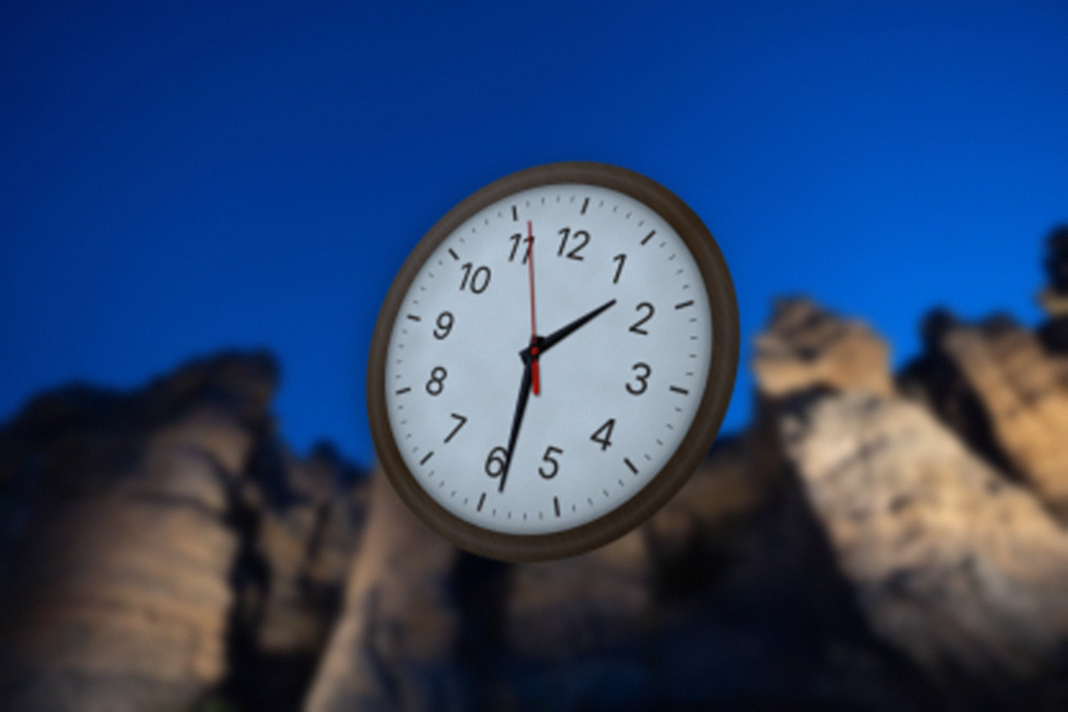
1:28:56
